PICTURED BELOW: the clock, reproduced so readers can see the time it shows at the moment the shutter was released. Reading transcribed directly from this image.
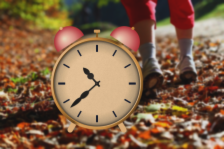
10:38
